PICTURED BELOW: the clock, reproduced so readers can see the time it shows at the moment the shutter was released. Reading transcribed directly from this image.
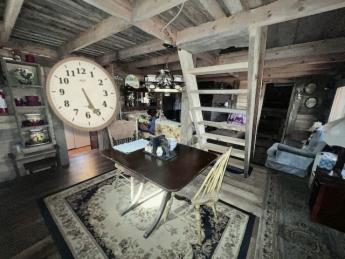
5:26
